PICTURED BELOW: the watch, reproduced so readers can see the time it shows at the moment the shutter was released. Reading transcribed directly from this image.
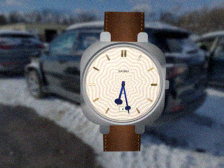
6:28
